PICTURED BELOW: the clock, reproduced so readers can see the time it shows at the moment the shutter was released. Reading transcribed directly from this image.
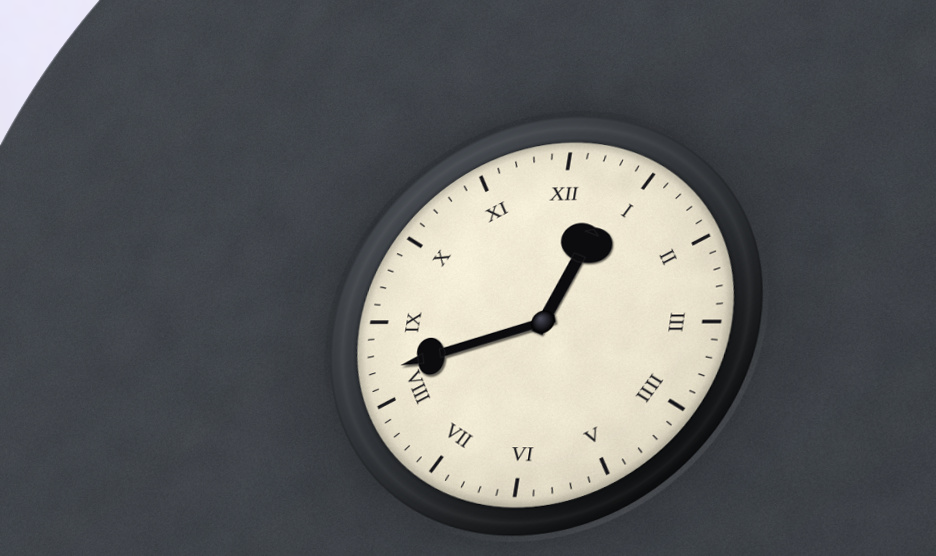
12:42
